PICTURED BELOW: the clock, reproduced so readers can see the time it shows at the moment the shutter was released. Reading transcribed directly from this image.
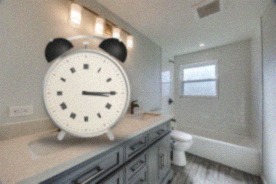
3:15
